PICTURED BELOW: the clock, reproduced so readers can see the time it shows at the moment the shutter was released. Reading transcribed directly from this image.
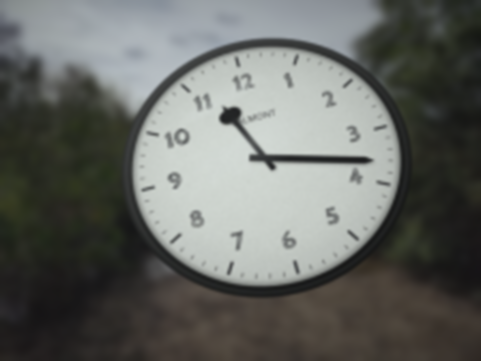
11:18
